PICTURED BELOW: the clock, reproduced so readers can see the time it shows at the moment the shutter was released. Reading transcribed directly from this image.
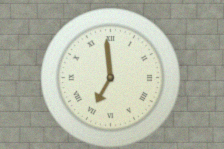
6:59
